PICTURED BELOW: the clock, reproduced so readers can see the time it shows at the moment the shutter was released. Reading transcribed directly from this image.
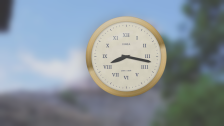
8:17
